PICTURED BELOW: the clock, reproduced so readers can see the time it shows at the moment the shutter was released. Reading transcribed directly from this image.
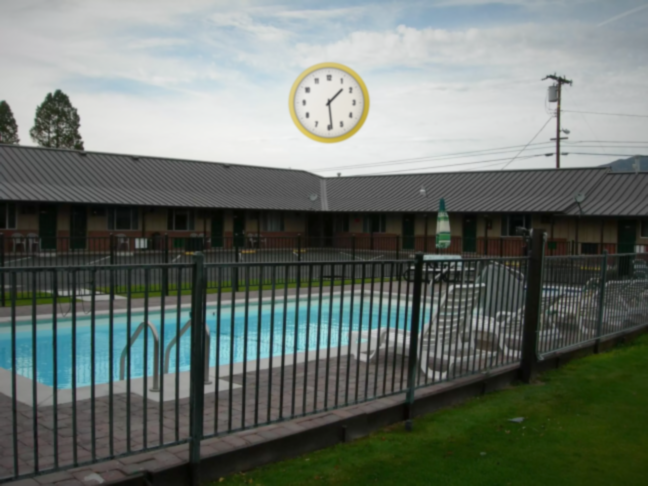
1:29
